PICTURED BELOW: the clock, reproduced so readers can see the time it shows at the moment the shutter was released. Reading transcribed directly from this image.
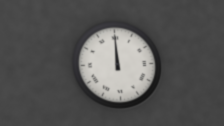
12:00
